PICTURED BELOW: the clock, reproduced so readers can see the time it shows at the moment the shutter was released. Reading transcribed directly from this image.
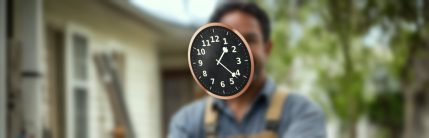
1:22
